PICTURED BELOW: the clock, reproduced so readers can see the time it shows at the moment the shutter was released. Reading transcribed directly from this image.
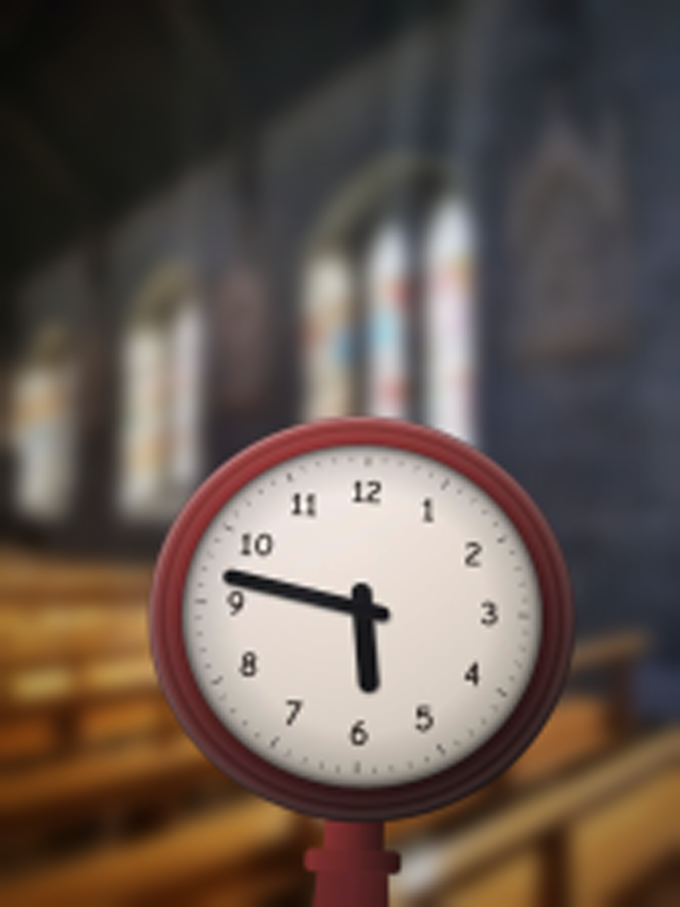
5:47
